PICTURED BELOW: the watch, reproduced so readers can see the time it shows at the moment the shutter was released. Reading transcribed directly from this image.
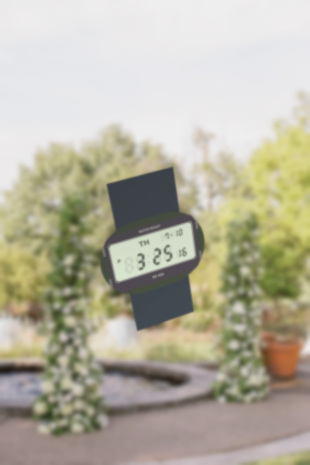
3:25
